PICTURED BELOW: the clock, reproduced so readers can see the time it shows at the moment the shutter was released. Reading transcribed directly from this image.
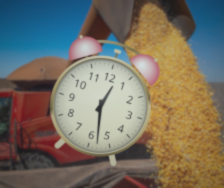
12:28
